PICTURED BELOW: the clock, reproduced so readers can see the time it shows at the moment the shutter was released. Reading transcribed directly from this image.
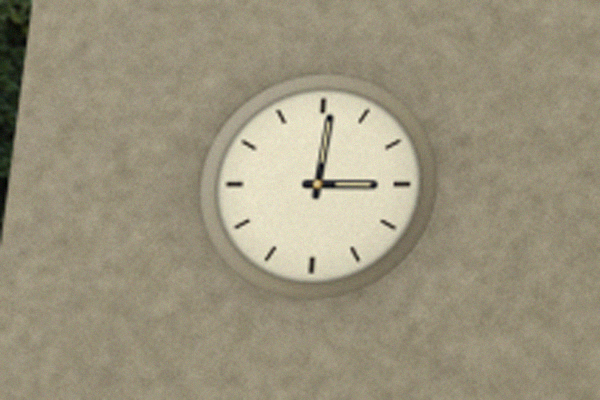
3:01
